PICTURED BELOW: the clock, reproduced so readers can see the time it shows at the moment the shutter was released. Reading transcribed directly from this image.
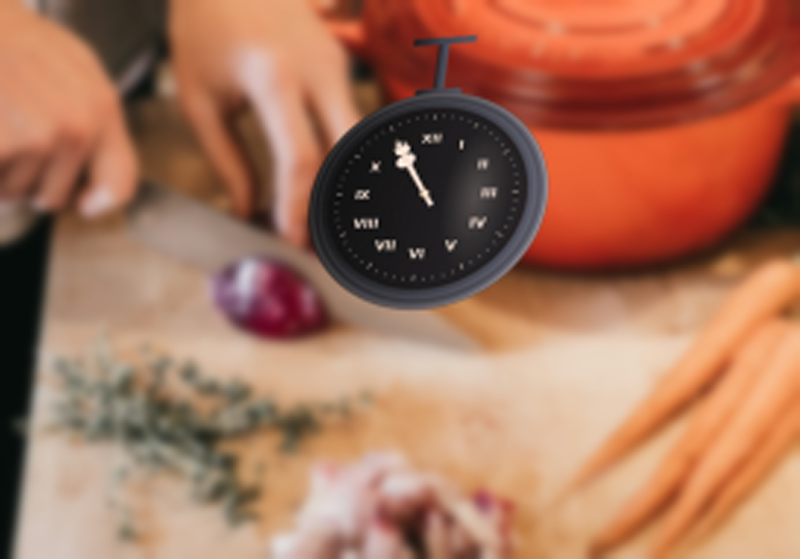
10:55
